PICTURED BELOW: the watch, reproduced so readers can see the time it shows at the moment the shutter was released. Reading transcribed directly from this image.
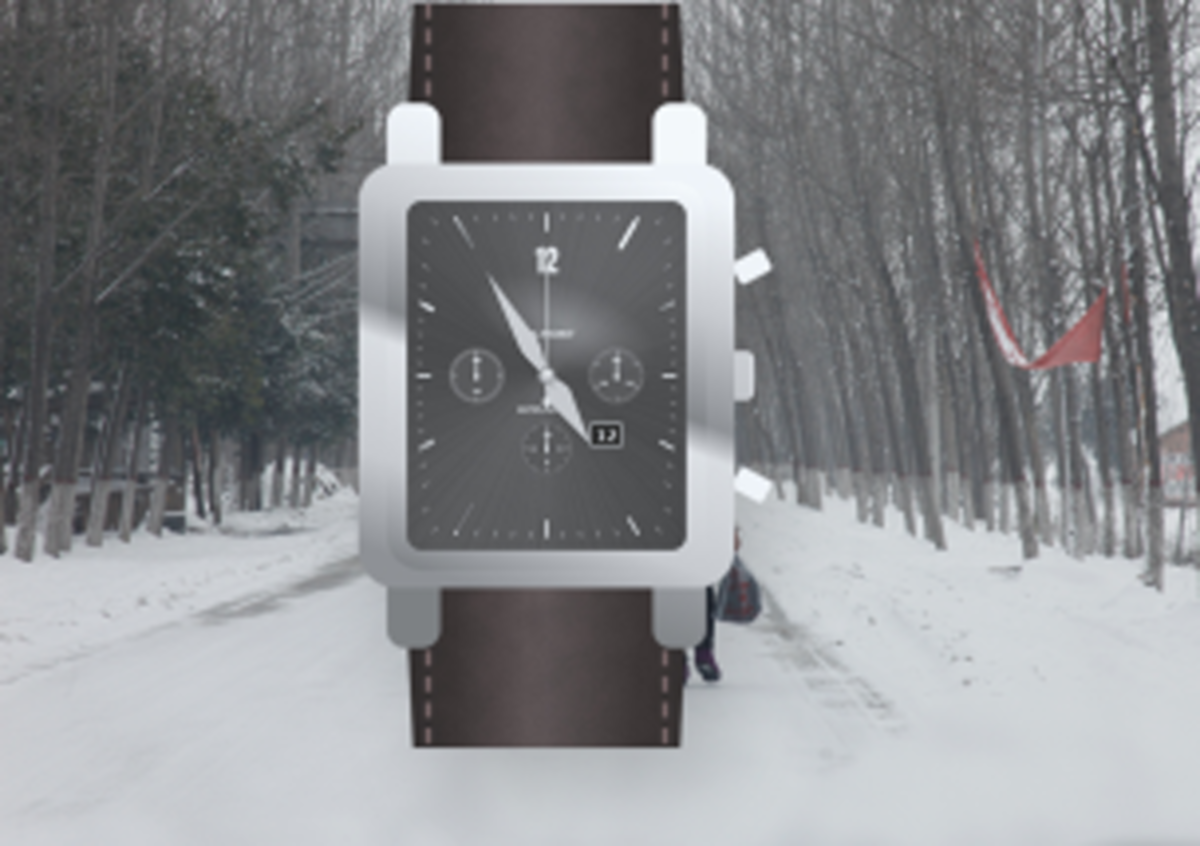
4:55
